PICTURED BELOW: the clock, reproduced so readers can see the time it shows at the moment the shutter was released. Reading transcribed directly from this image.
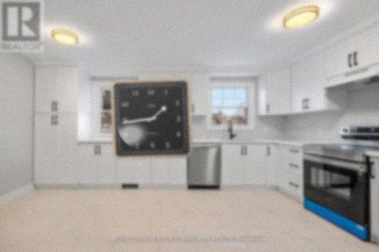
1:44
